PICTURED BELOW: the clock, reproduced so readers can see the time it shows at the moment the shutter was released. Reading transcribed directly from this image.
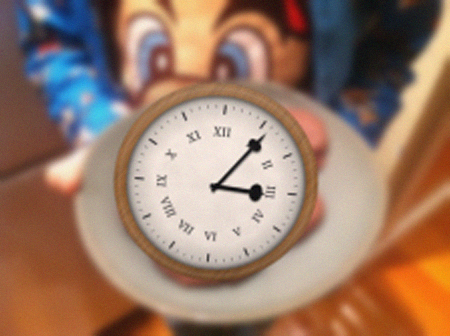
3:06
